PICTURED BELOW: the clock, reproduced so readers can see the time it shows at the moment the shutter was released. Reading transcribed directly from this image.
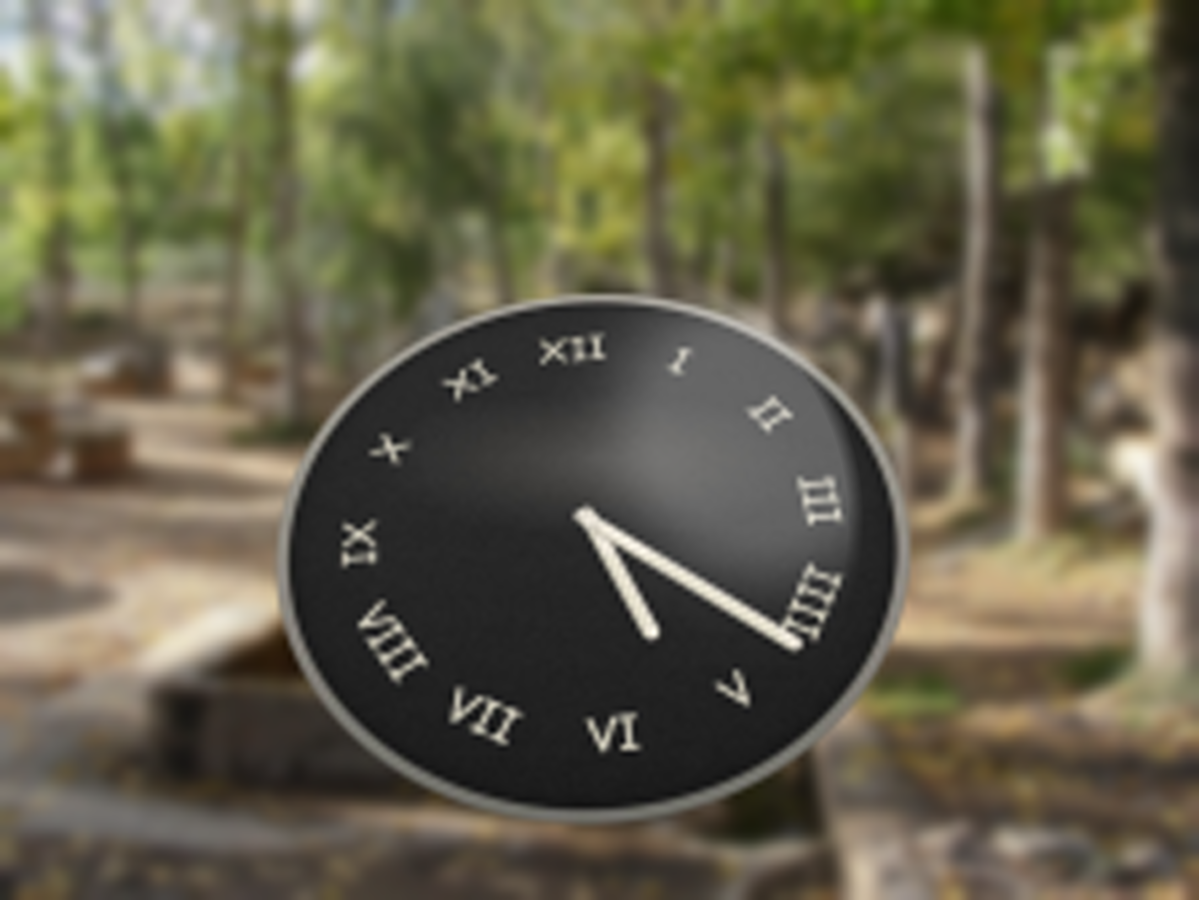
5:22
